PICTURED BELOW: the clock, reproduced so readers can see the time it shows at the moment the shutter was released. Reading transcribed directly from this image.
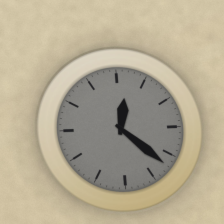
12:22
